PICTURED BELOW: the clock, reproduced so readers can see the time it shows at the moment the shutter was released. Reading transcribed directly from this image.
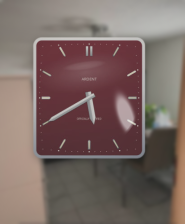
5:40
